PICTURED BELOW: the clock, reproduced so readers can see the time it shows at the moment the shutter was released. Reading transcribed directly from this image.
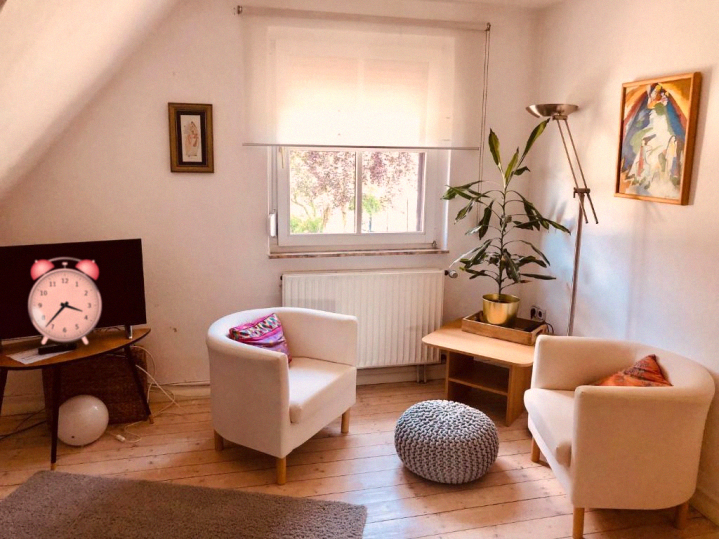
3:37
